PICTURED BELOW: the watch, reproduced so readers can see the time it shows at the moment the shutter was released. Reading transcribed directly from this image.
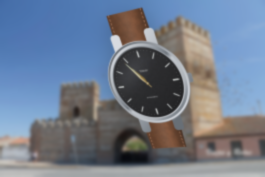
10:54
